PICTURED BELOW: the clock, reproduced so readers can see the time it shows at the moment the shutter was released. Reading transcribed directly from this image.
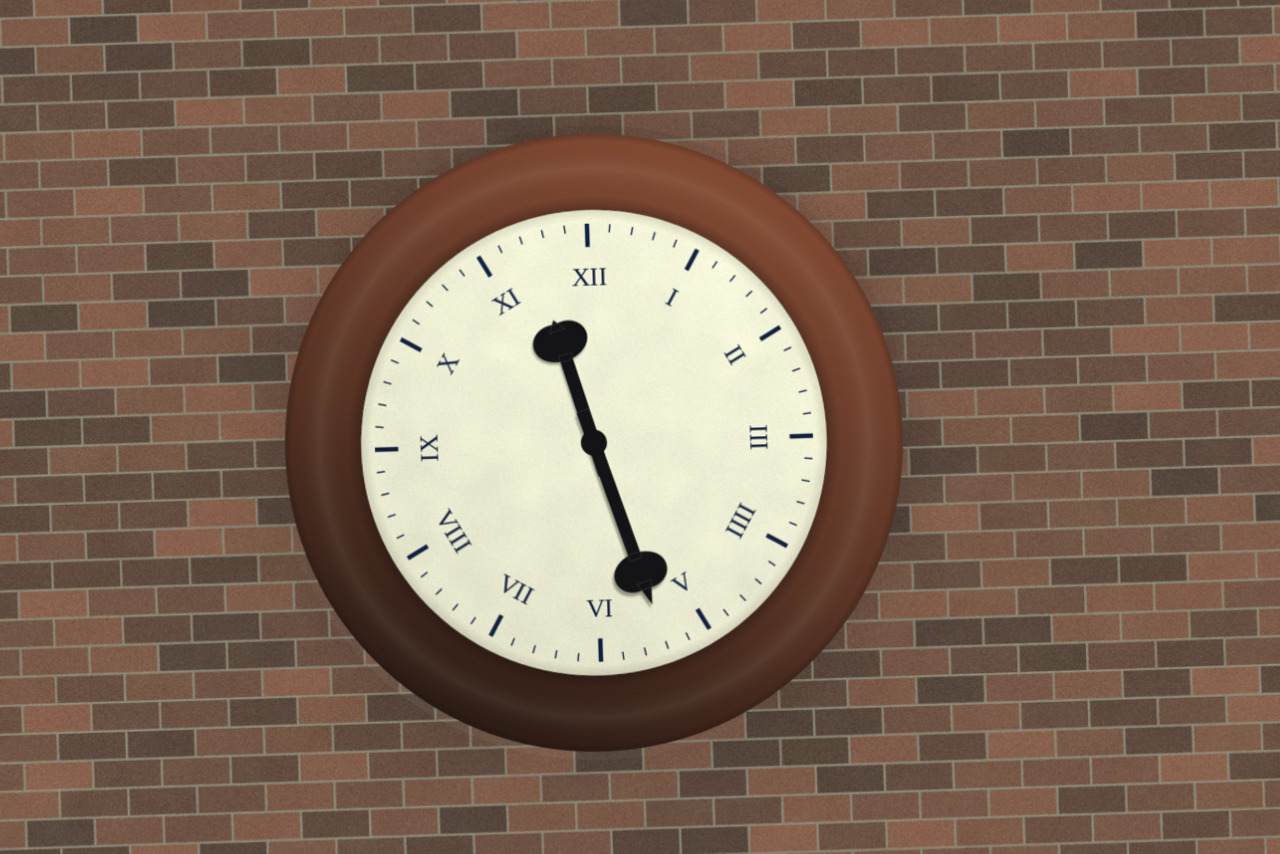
11:27
